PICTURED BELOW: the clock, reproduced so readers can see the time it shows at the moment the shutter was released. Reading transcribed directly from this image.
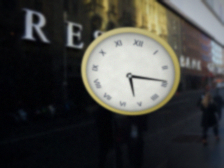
5:14
